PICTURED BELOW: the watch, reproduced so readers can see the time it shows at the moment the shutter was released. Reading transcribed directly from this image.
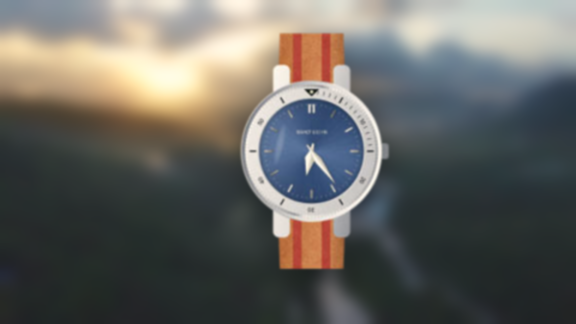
6:24
